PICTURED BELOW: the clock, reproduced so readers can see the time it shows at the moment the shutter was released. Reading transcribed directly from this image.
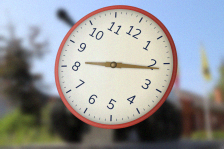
8:11
